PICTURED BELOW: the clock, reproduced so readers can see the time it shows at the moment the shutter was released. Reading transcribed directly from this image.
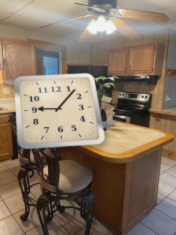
9:07
